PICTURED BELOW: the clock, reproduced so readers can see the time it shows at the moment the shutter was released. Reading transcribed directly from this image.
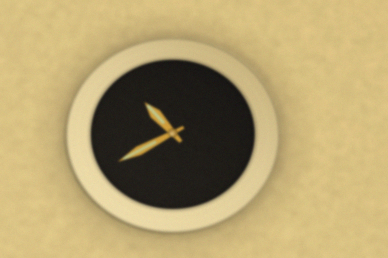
10:40
